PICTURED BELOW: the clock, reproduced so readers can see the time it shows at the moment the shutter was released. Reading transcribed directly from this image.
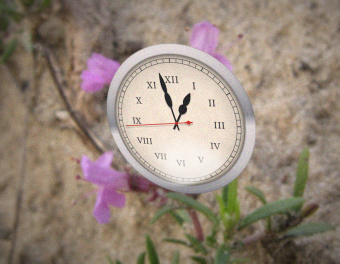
12:57:44
